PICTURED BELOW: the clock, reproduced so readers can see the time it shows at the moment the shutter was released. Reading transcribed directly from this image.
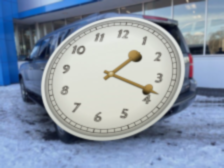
1:18
